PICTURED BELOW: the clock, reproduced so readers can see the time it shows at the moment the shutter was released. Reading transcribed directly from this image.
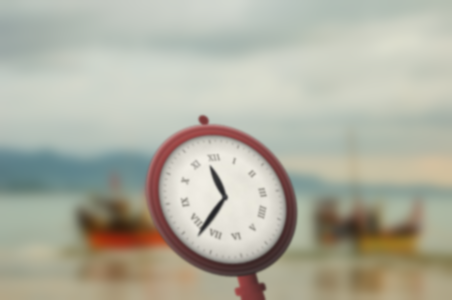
11:38
